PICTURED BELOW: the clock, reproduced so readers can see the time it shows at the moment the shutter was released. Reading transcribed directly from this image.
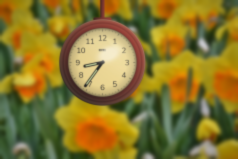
8:36
